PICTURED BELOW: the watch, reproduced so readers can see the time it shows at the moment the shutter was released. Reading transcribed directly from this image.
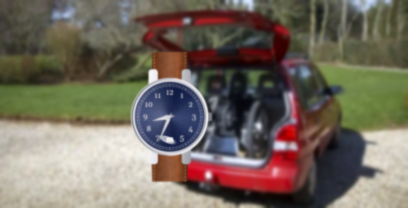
8:34
